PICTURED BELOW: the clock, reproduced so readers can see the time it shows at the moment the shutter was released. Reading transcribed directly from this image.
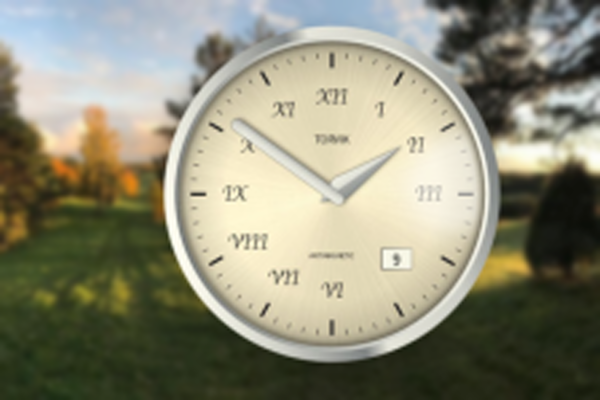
1:51
